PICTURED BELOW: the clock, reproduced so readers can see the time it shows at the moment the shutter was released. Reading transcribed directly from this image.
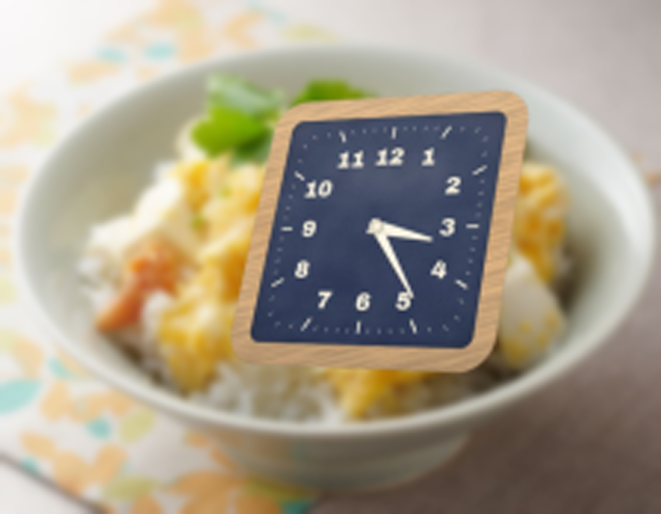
3:24
